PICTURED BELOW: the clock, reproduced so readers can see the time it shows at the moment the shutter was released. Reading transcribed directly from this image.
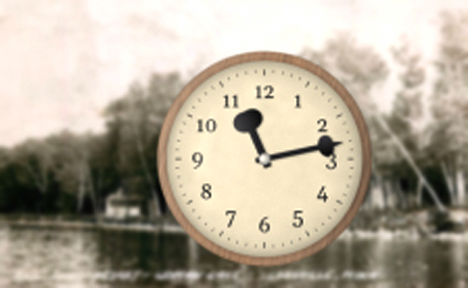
11:13
